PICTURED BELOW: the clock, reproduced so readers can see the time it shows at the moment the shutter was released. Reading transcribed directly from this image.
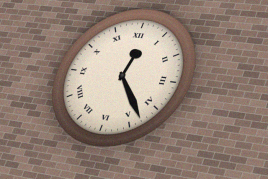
12:23
